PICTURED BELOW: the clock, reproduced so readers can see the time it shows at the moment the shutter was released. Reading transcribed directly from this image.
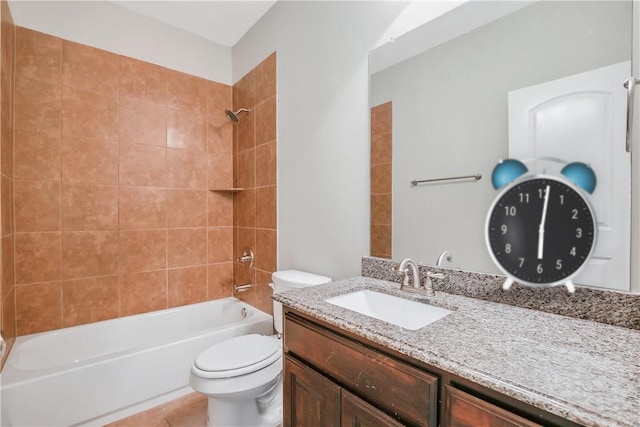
6:01
